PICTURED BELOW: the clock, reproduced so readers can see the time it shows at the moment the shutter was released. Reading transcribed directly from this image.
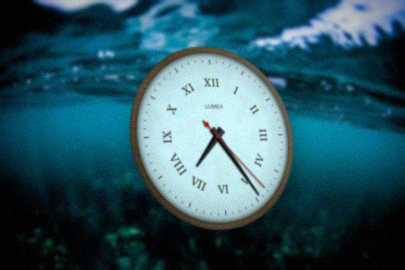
7:24:23
